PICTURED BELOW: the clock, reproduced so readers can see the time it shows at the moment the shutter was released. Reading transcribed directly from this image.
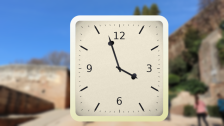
3:57
